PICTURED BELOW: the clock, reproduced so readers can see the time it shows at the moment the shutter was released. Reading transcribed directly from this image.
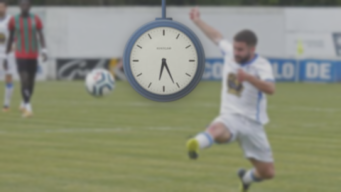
6:26
